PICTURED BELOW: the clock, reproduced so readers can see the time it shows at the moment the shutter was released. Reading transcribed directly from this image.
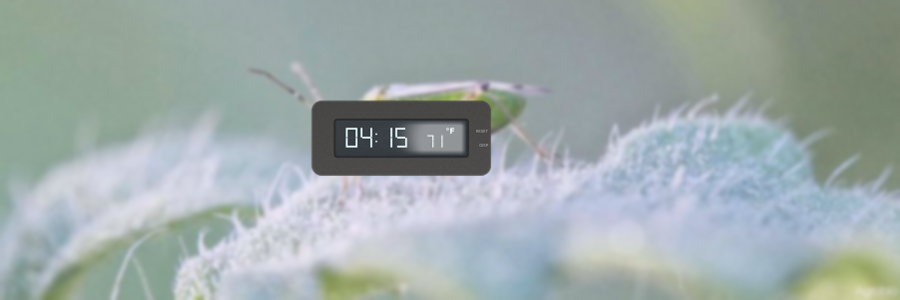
4:15
